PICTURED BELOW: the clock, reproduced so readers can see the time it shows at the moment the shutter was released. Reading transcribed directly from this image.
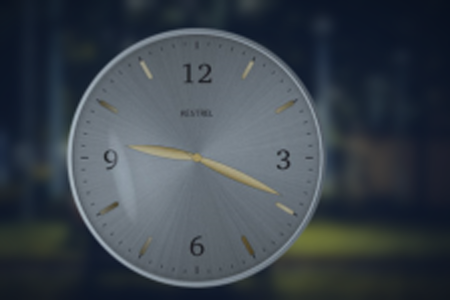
9:19
